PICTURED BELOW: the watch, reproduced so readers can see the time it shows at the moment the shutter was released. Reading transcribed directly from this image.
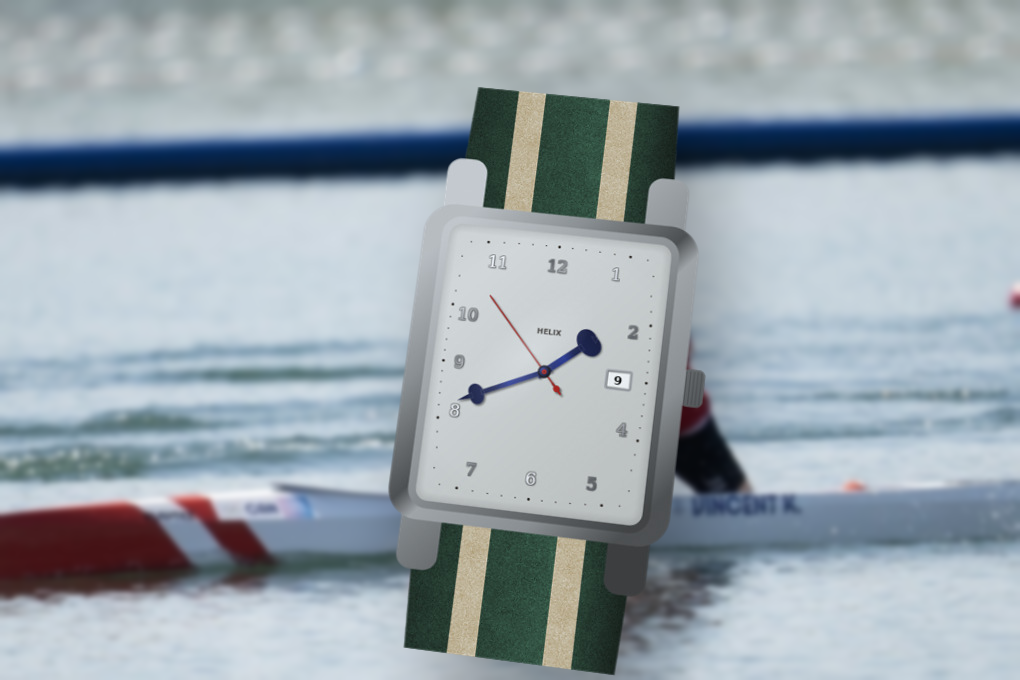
1:40:53
